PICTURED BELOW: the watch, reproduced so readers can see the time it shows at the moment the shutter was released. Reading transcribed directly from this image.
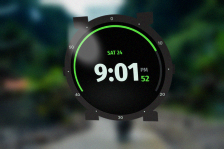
9:01:52
